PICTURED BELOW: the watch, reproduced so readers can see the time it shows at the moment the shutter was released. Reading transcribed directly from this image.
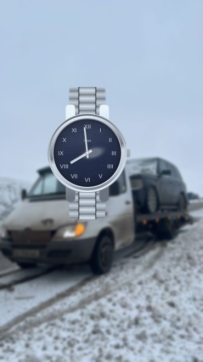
7:59
